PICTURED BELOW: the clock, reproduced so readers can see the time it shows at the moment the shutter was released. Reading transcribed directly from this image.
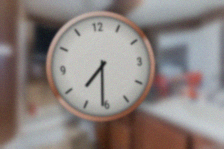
7:31
